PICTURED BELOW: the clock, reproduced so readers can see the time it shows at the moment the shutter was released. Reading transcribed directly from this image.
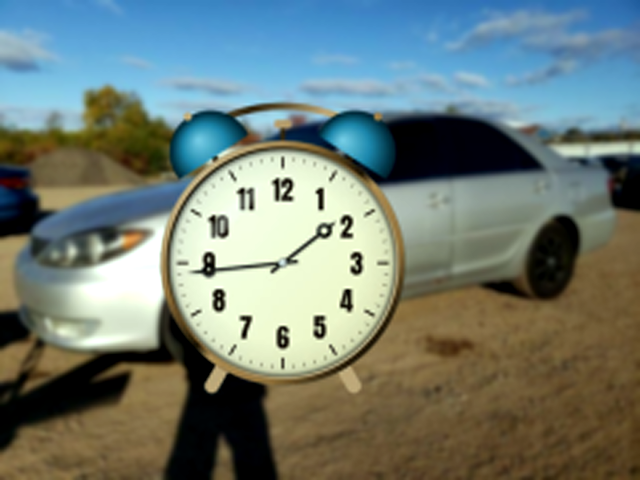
1:44
